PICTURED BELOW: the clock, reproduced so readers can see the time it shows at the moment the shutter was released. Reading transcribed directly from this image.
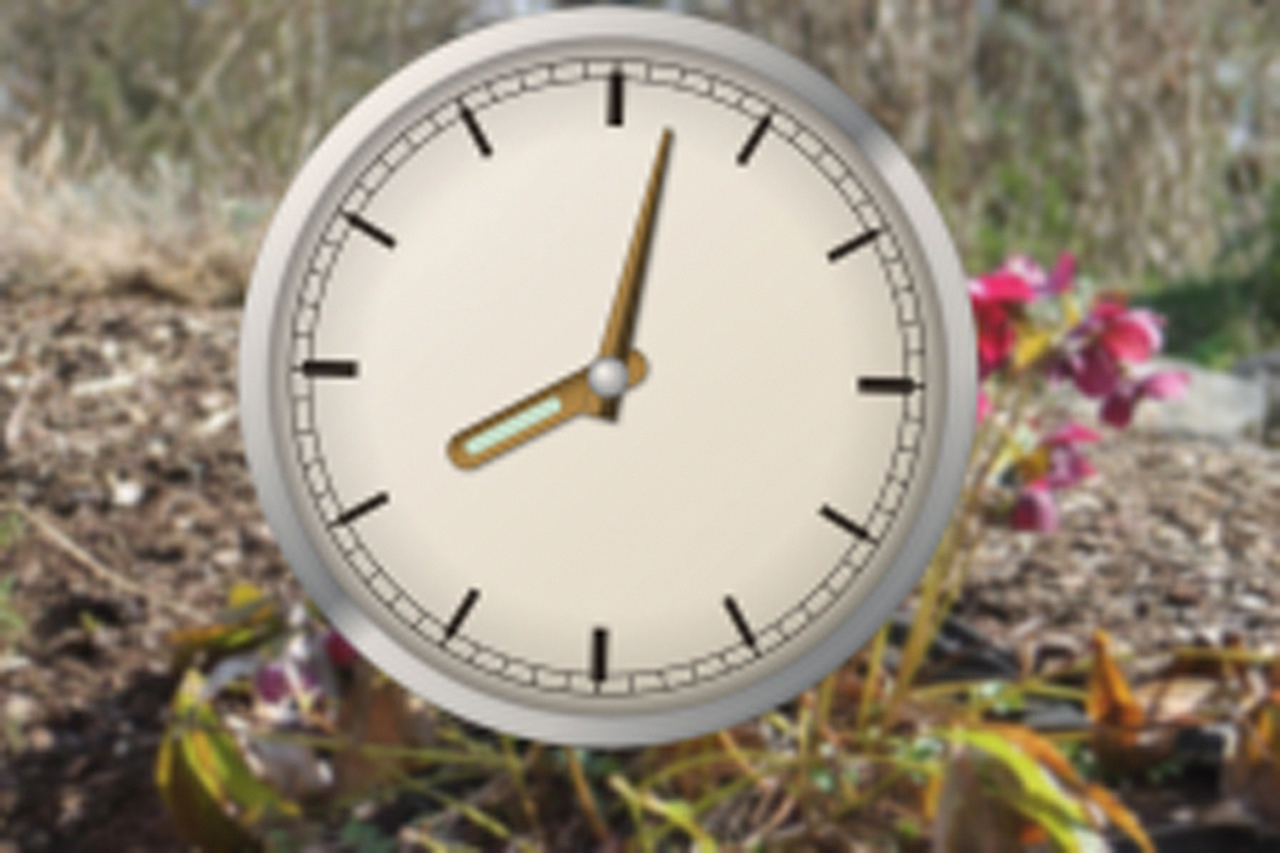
8:02
